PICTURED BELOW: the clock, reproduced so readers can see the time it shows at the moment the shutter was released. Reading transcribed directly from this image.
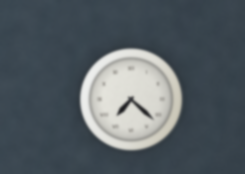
7:22
